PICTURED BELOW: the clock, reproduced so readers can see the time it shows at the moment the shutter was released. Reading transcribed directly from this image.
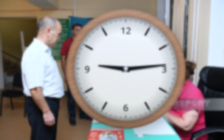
9:14
